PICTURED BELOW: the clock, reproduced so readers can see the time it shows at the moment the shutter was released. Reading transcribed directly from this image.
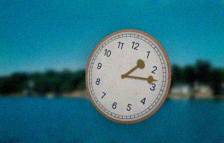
1:13
